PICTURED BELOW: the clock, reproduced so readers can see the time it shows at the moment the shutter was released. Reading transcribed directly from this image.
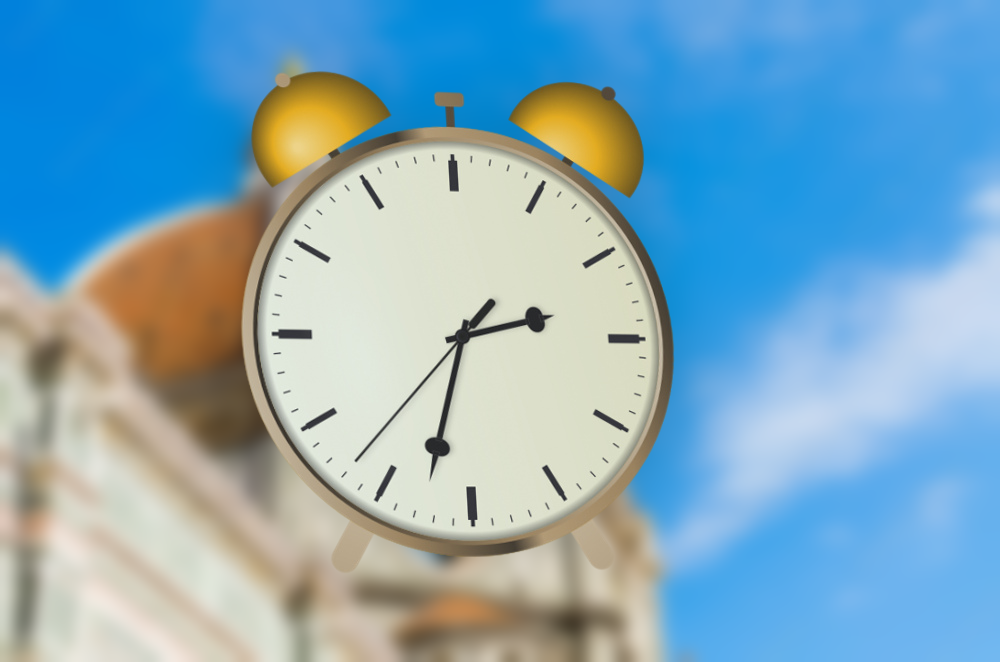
2:32:37
